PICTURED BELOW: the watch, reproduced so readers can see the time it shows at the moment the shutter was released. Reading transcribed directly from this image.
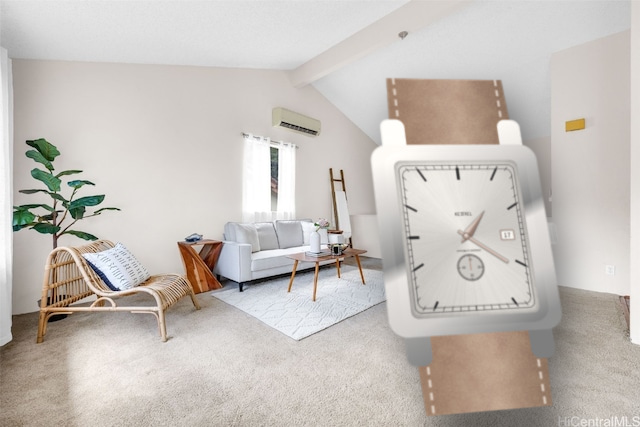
1:21
